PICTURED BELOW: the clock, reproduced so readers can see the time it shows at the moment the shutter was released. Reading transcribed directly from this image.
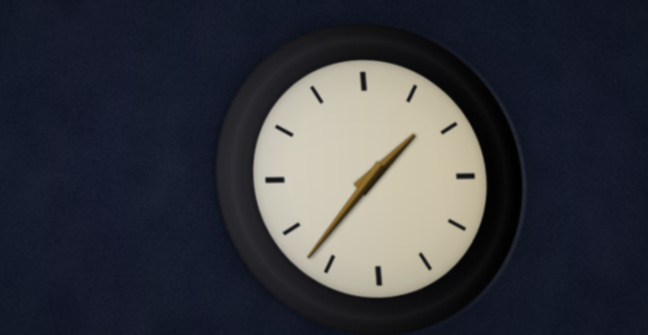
1:37
